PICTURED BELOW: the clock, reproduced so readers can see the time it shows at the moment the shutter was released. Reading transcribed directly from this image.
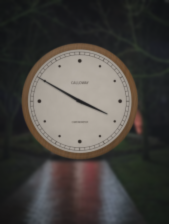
3:50
